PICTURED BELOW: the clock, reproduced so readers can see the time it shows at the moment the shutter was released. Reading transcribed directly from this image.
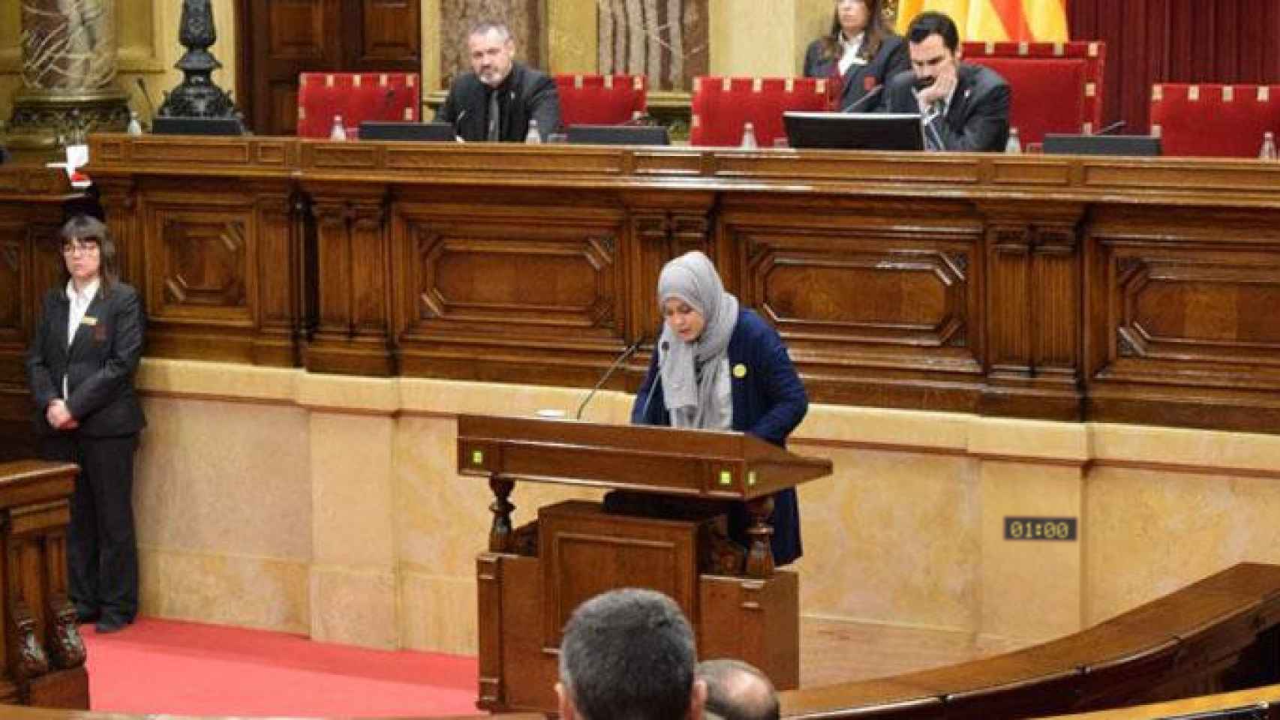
1:00
